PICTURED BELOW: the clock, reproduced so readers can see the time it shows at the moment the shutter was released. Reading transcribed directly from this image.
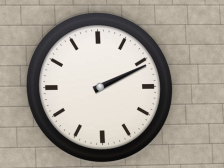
2:11
